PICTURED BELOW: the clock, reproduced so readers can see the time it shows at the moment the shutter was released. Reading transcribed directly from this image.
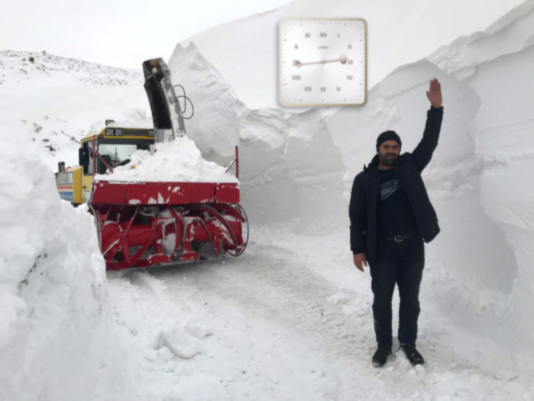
2:44
